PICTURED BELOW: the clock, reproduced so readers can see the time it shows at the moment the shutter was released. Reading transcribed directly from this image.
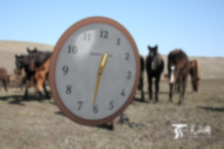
12:31
